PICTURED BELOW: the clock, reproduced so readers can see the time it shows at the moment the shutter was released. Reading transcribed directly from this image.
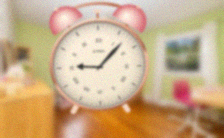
9:07
